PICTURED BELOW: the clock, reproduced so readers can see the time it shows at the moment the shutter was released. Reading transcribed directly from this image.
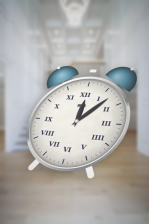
12:07
